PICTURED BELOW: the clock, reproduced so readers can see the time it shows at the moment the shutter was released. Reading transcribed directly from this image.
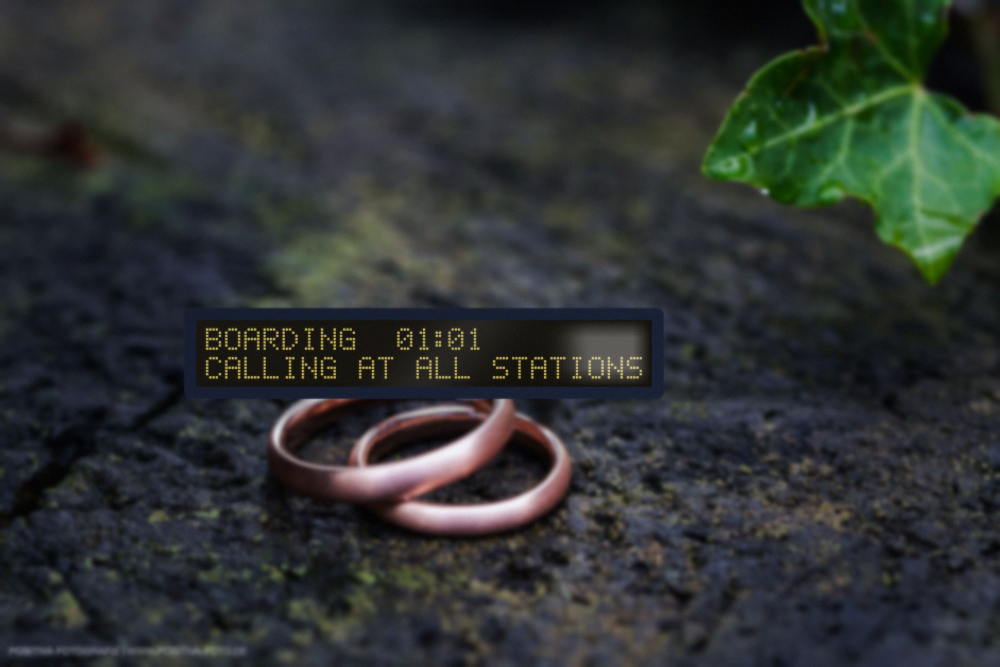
1:01
